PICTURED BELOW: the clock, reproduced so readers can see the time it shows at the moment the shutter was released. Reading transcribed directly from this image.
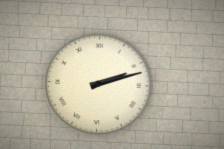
2:12
